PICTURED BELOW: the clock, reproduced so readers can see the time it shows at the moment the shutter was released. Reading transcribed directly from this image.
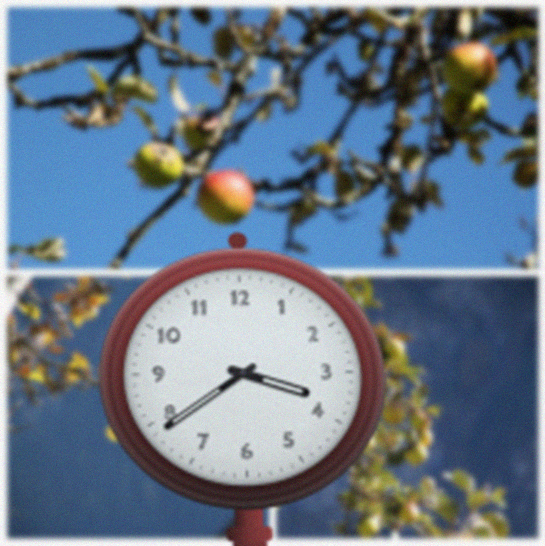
3:39
